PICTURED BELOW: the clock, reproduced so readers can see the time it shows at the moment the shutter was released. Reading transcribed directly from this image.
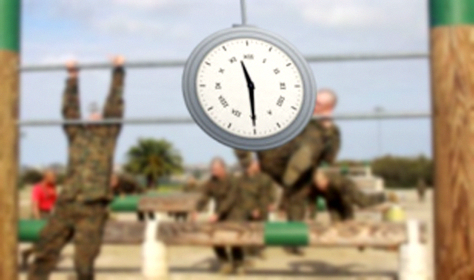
11:30
